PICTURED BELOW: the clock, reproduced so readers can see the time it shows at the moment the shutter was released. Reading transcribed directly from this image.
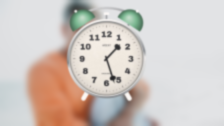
1:27
